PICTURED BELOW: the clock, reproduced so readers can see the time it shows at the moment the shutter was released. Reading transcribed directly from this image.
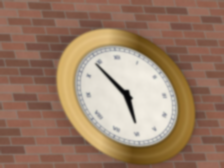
5:54
